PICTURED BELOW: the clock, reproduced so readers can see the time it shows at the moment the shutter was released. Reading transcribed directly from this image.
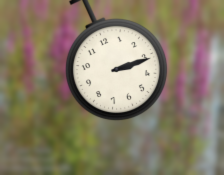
3:16
